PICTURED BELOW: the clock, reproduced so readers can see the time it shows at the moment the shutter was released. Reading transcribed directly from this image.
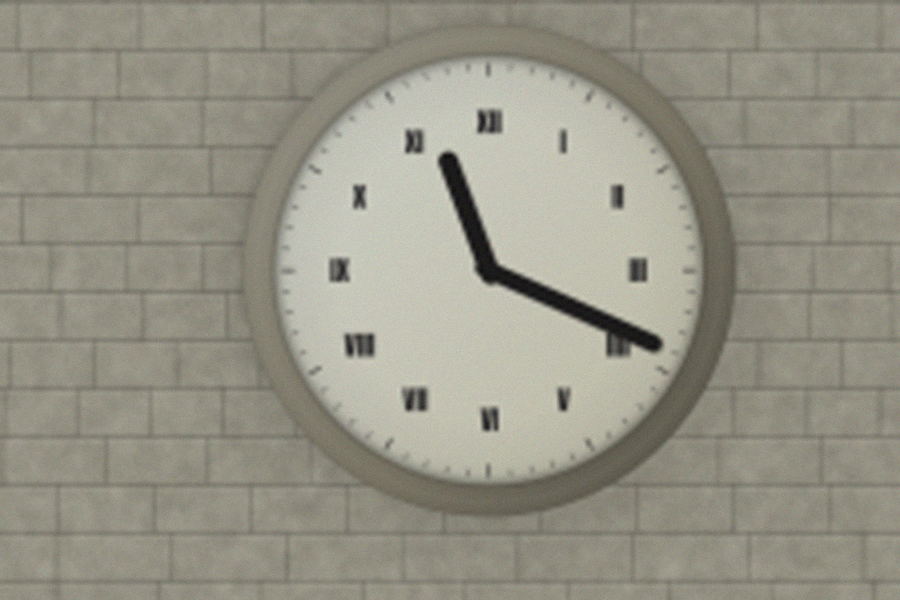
11:19
